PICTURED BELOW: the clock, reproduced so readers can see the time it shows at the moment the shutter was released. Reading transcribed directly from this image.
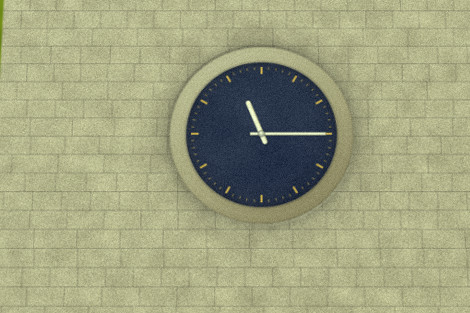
11:15
